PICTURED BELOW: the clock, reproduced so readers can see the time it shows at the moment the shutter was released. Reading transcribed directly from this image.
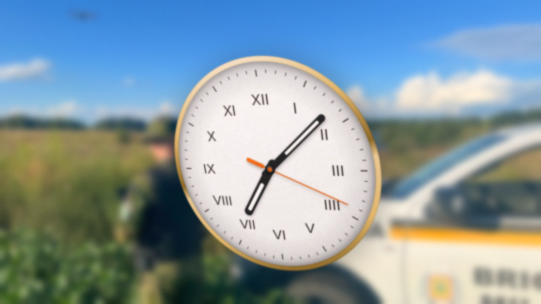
7:08:19
